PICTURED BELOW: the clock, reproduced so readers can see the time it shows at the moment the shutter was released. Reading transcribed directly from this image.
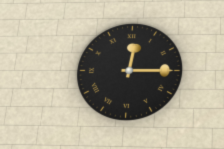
12:15
